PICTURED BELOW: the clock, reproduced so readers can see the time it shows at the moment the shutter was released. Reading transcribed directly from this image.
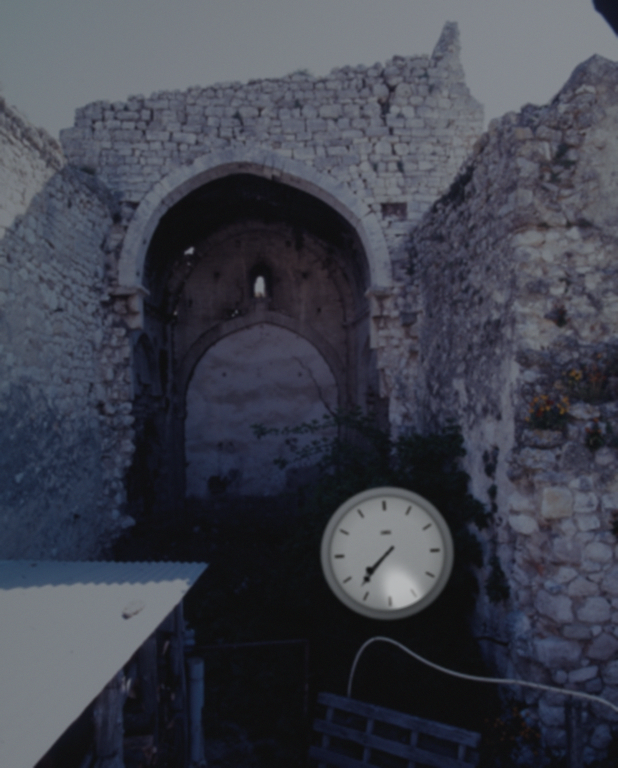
7:37
